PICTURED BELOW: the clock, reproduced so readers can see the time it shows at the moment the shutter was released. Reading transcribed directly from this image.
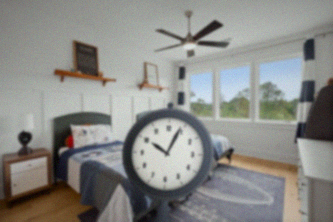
10:04
